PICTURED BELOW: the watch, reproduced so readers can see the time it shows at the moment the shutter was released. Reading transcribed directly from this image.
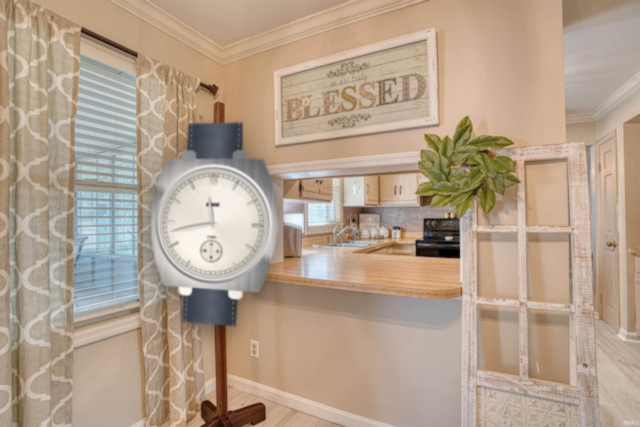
11:43
